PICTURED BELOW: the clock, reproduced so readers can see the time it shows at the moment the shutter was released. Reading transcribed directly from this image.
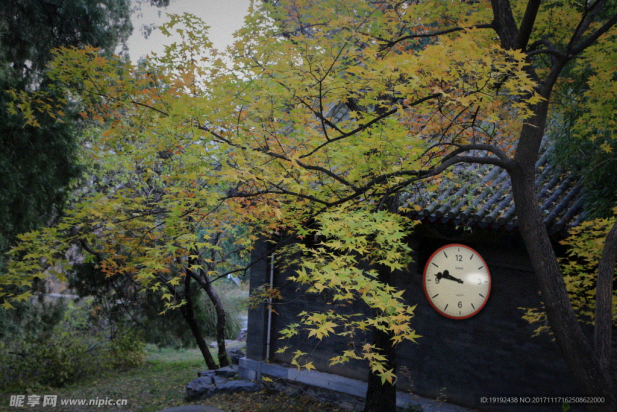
9:47
